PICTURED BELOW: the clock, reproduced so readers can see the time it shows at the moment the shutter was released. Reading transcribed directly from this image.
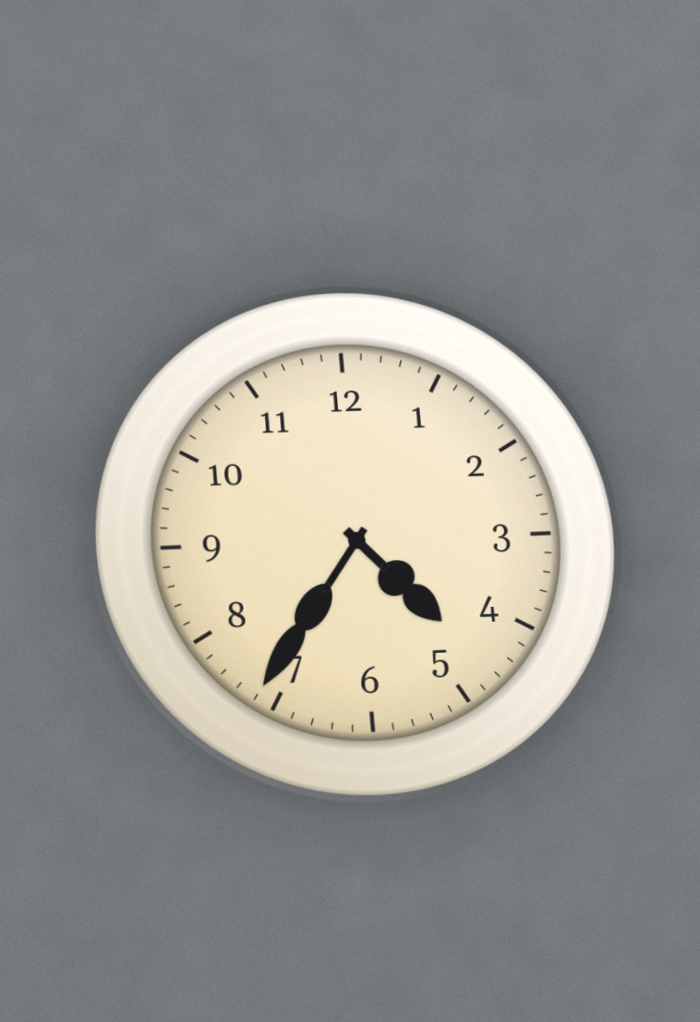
4:36
